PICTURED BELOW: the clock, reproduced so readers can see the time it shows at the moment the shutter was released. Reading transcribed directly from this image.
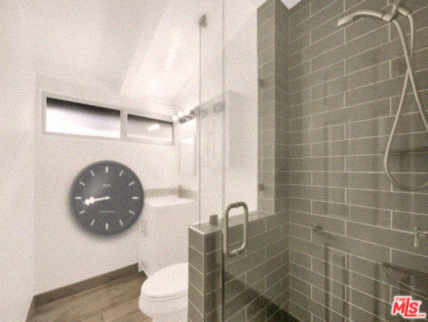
8:43
